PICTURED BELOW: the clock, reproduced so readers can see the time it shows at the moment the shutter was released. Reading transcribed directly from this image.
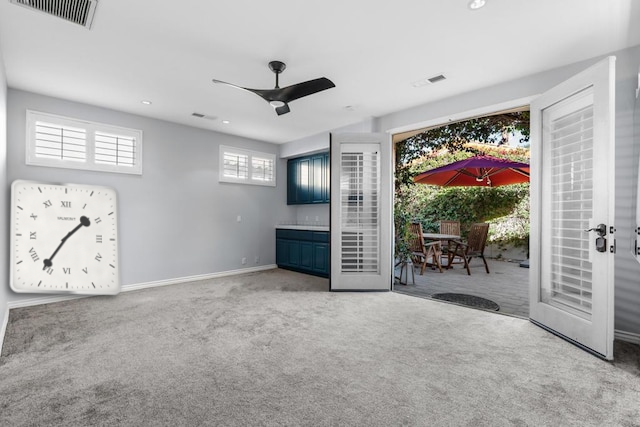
1:36
